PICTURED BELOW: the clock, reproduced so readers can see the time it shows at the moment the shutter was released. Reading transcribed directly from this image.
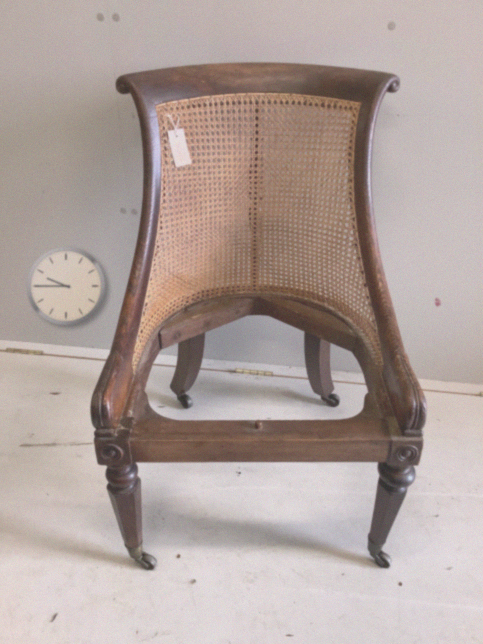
9:45
